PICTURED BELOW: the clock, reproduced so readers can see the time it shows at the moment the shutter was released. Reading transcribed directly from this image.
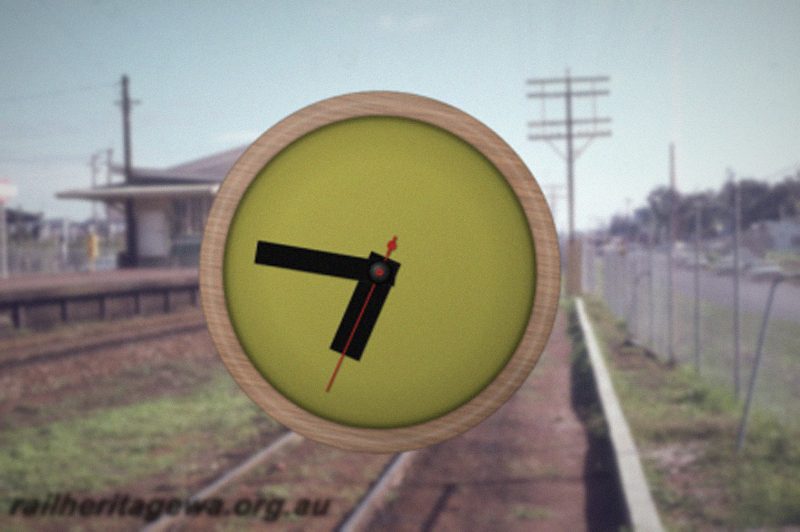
6:46:34
